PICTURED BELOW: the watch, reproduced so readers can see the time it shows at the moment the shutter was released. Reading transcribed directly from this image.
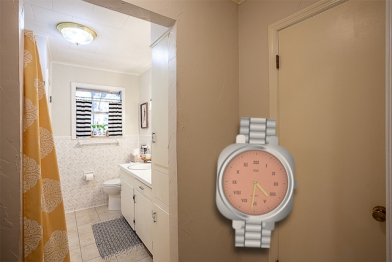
4:31
